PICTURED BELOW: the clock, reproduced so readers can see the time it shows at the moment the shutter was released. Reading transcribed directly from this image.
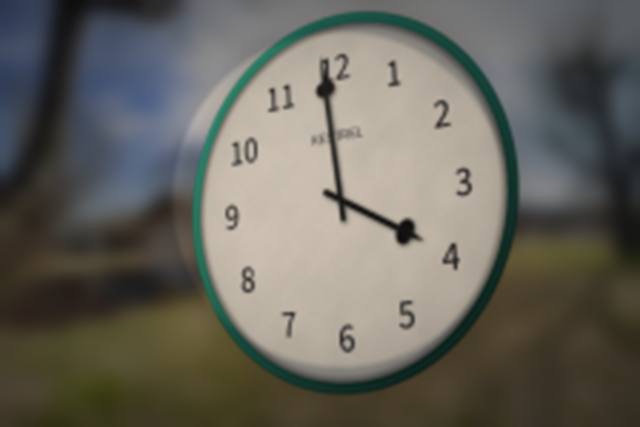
3:59
